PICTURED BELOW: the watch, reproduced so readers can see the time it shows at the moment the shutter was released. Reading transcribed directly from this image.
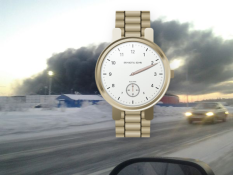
2:11
